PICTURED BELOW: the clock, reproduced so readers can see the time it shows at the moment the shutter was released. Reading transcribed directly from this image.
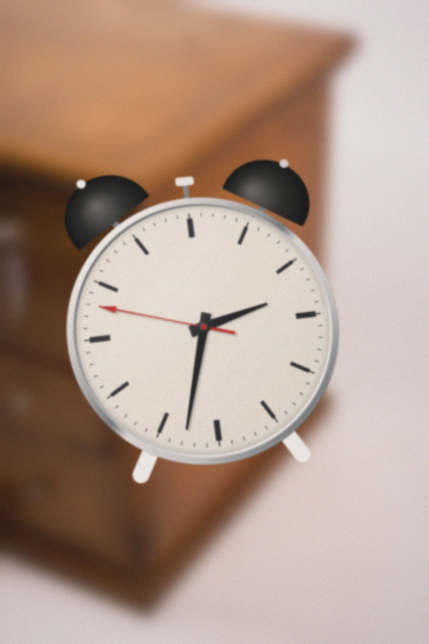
2:32:48
